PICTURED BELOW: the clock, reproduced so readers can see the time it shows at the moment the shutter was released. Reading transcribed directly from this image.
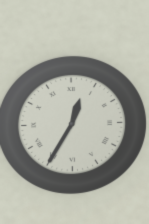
12:35
